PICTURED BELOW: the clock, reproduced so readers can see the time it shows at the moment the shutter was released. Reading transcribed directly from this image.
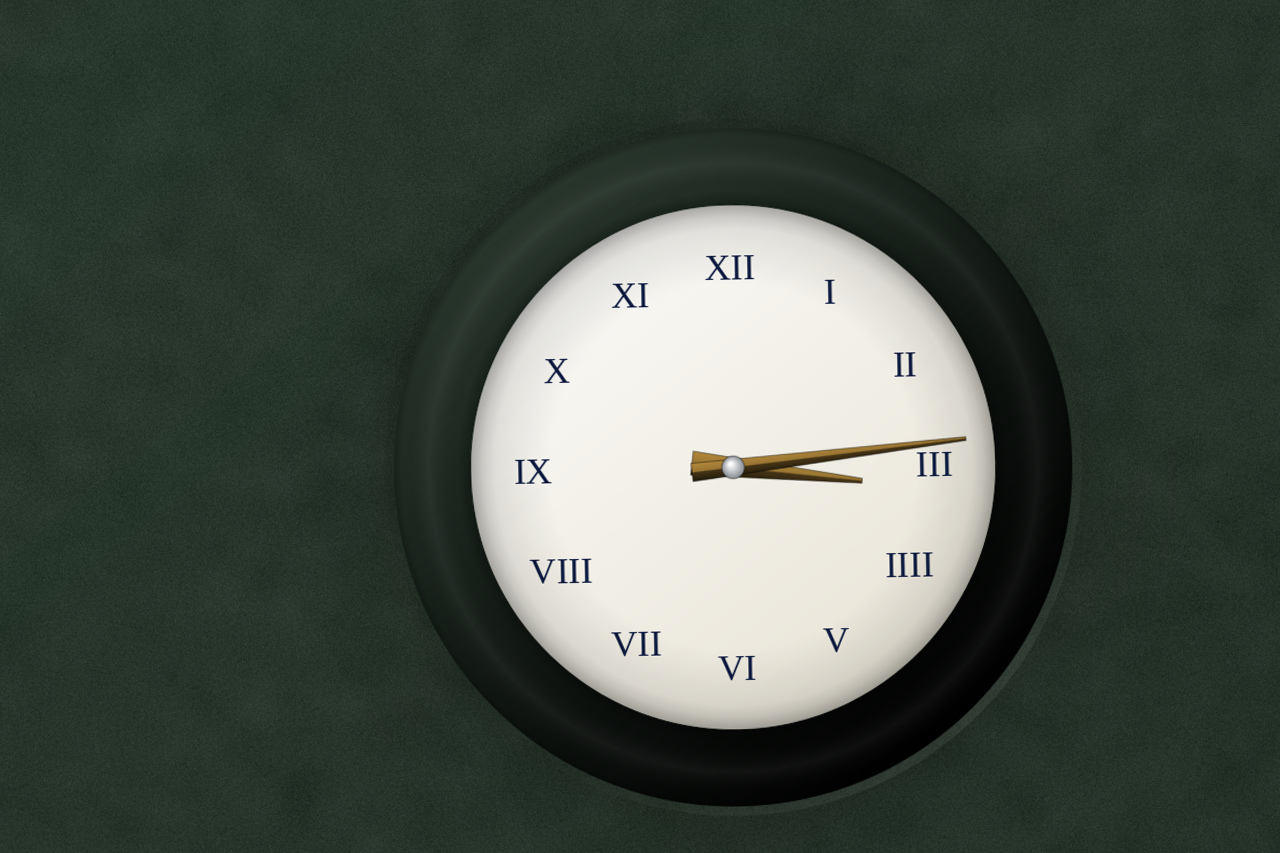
3:14
